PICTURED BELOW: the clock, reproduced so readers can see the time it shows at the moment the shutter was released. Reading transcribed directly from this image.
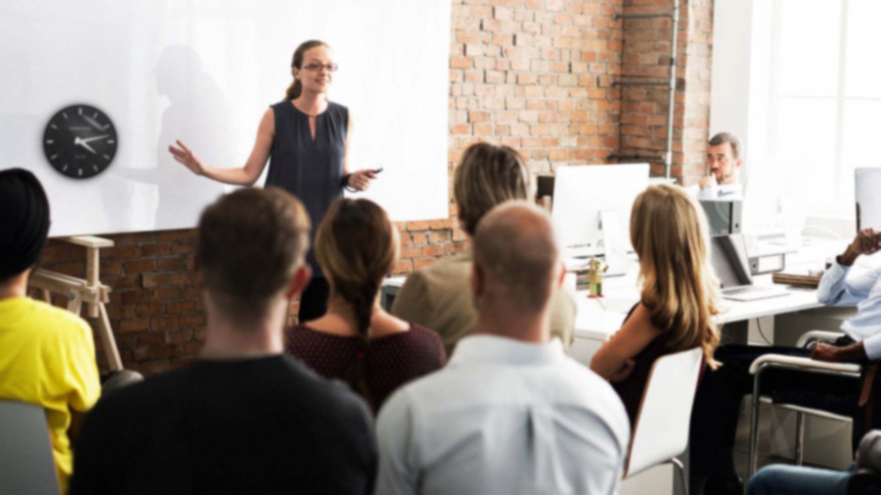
4:13
